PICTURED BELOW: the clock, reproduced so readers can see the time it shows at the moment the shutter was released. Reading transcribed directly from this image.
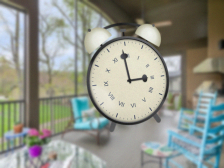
2:59
